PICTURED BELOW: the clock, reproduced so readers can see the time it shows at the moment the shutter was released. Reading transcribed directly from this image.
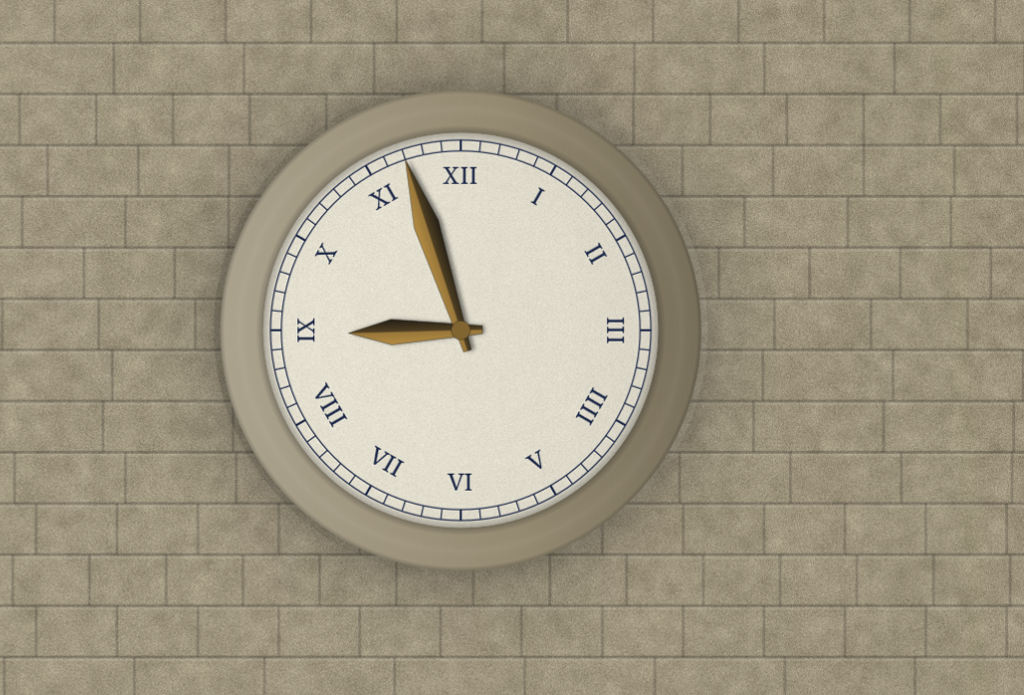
8:57
